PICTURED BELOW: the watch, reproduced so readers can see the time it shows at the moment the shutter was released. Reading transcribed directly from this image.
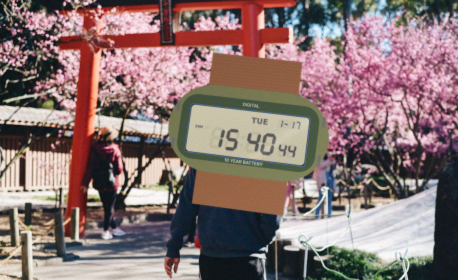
15:40:44
